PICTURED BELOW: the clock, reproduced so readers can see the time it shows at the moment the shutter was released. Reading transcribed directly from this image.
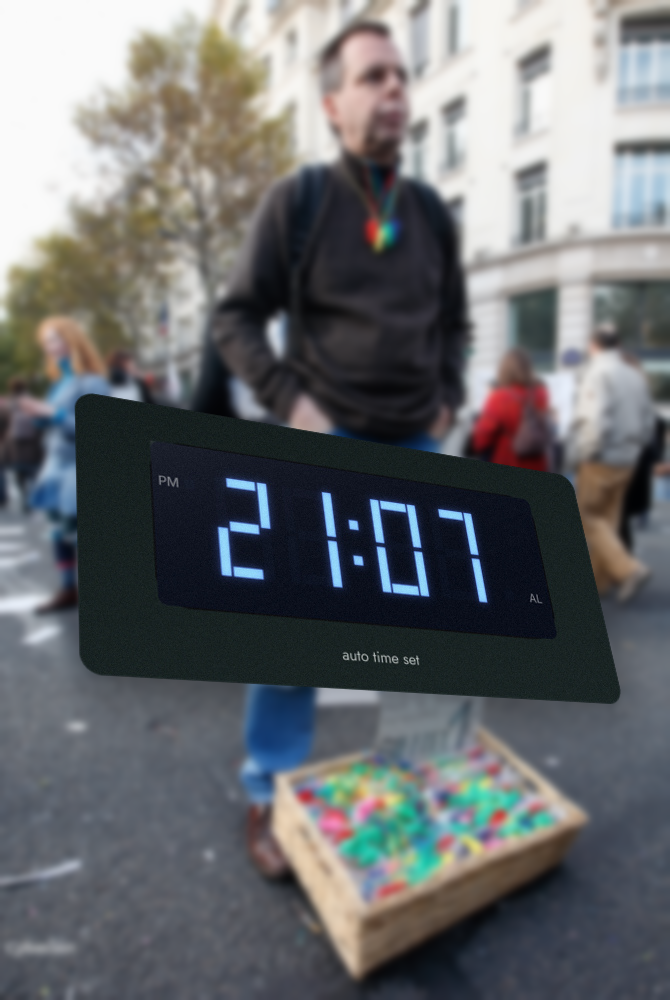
21:07
